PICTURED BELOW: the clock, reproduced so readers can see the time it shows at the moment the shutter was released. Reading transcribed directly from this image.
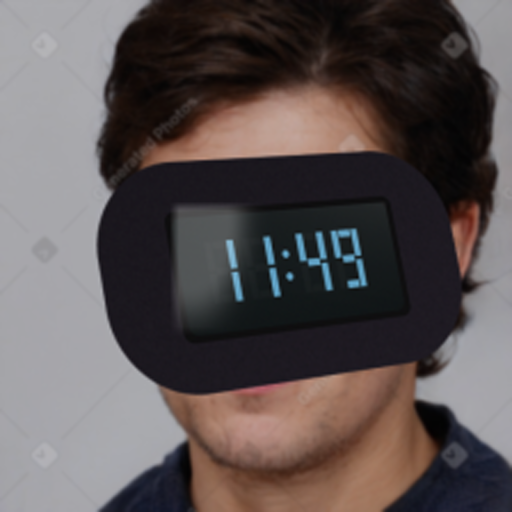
11:49
